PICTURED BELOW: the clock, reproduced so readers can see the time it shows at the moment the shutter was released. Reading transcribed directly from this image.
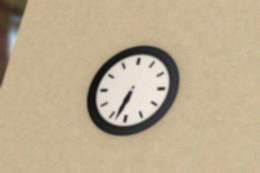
6:33
